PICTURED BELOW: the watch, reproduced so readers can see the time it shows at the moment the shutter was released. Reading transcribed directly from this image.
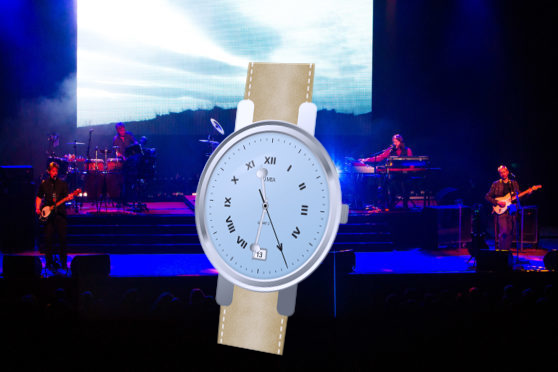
11:31:25
